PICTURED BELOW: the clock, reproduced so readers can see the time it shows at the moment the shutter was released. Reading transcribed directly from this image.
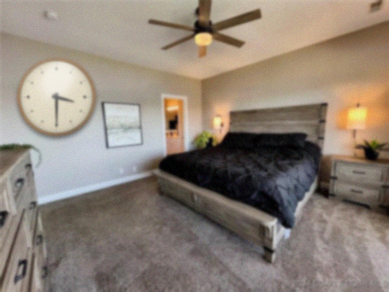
3:30
